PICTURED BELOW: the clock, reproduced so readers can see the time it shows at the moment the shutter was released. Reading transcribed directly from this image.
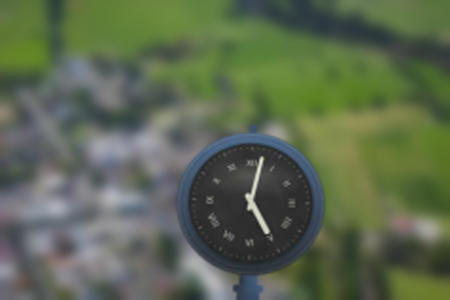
5:02
